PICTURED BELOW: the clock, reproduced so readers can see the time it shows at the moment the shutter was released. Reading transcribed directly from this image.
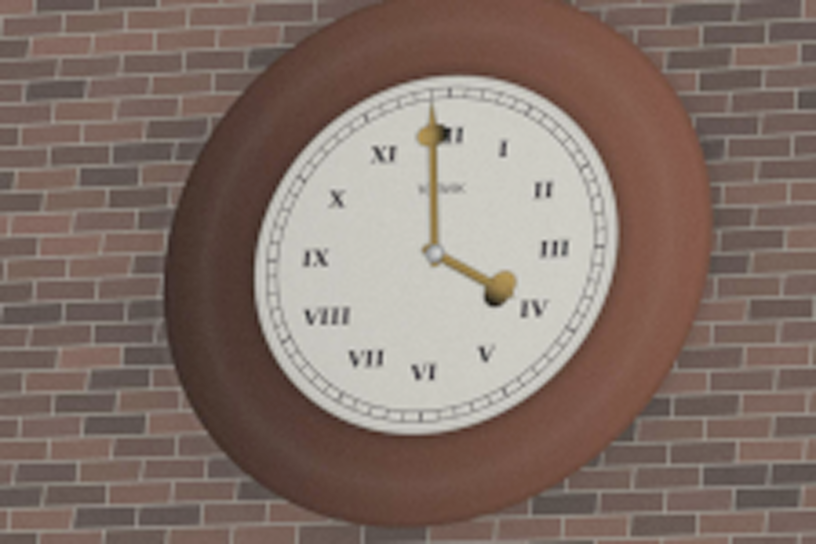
3:59
